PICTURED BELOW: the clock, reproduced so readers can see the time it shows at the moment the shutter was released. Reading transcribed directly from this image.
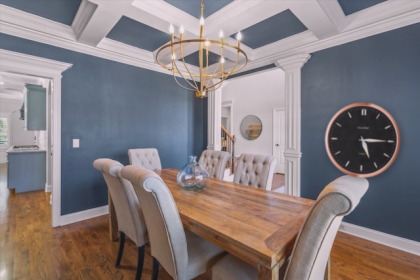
5:15
